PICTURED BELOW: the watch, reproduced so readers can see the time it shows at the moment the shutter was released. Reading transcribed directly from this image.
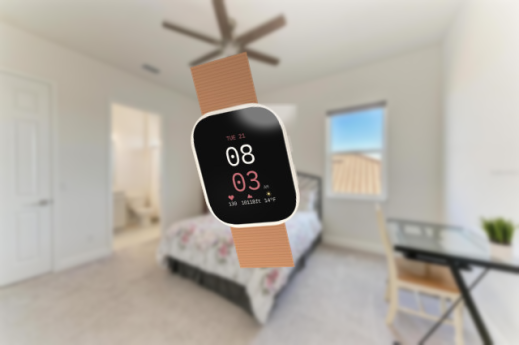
8:03
